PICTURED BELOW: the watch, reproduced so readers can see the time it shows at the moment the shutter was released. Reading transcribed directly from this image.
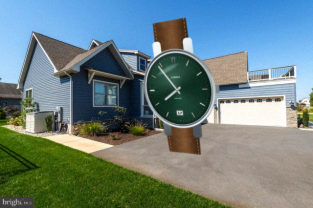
7:54
